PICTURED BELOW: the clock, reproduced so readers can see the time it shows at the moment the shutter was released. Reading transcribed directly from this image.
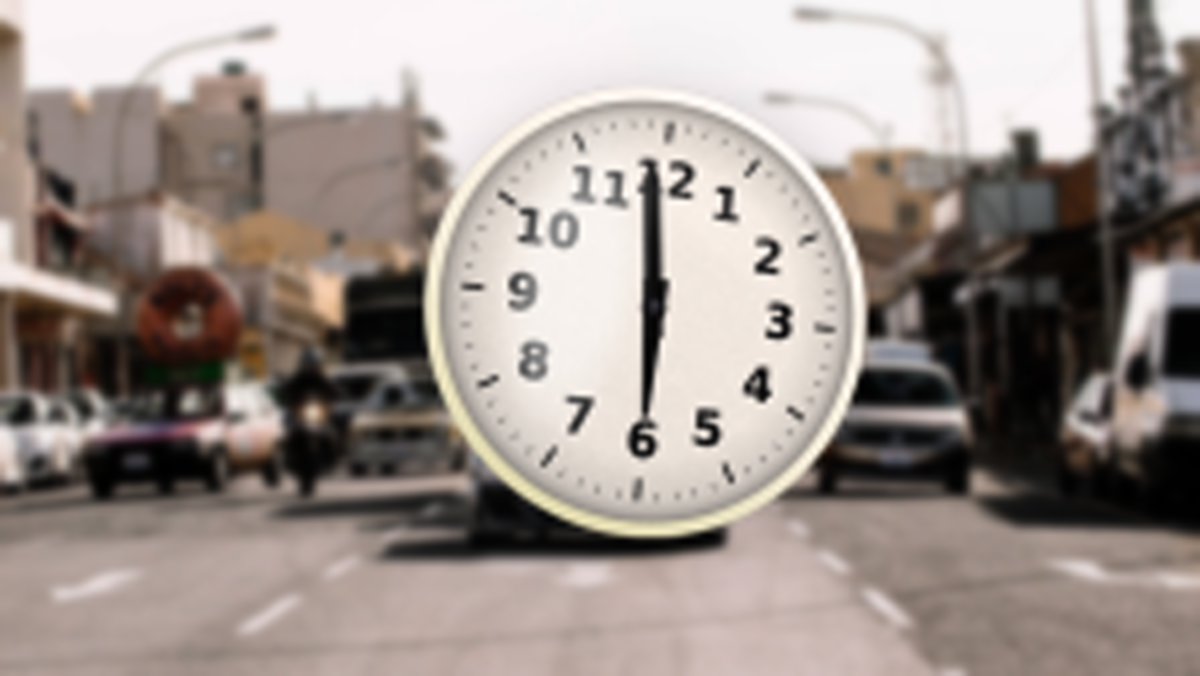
5:59
